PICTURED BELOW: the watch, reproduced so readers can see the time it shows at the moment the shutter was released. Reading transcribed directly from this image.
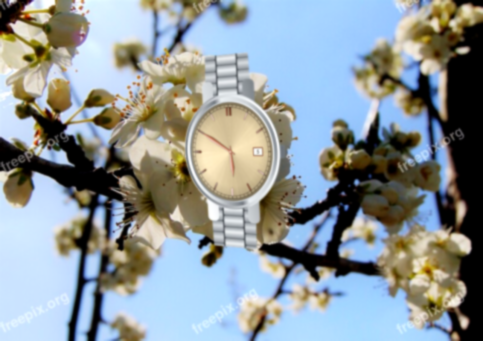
5:50
